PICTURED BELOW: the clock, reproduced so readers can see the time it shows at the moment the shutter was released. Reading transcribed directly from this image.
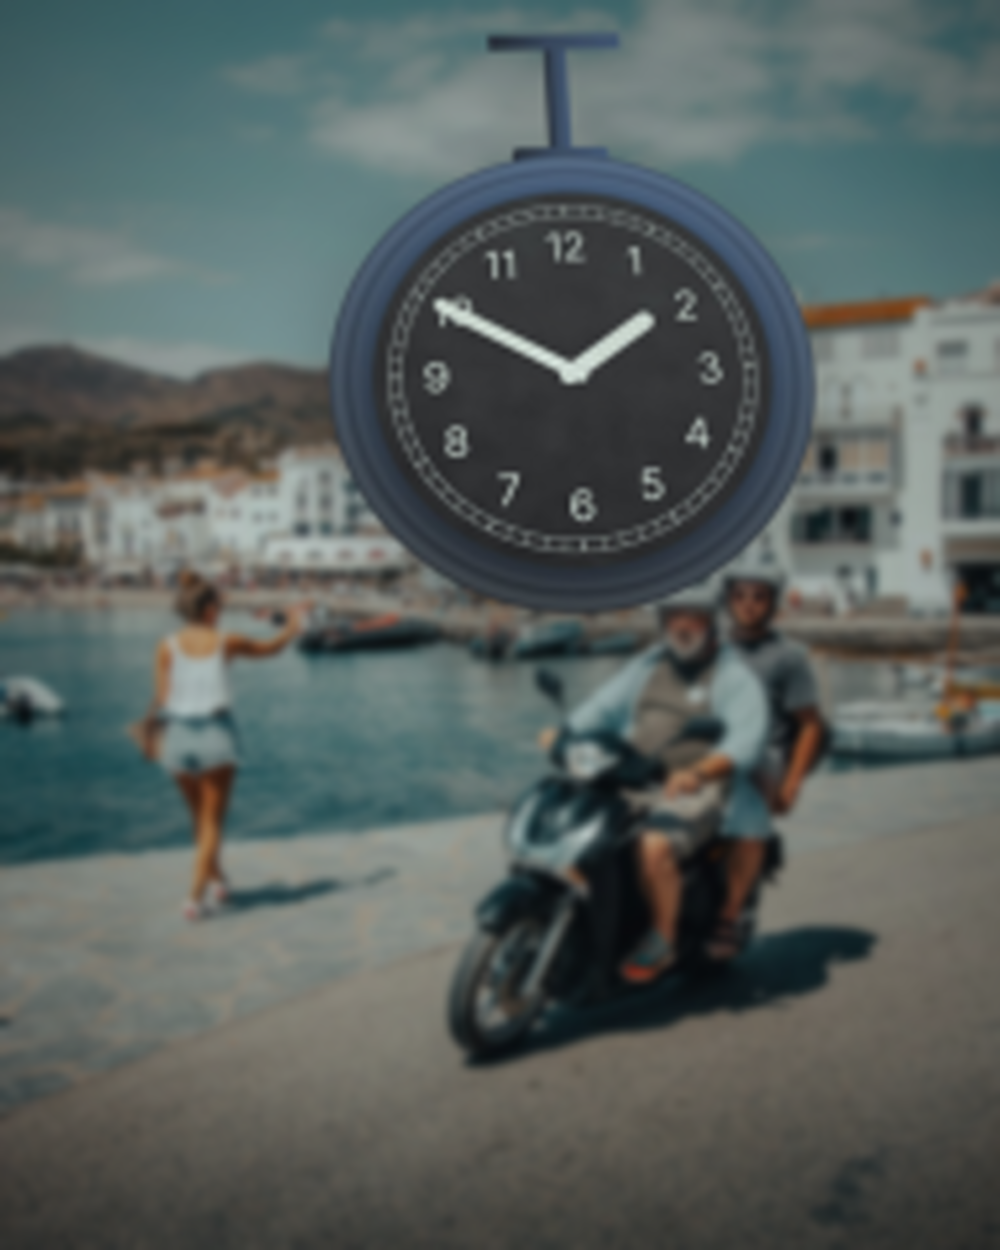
1:50
